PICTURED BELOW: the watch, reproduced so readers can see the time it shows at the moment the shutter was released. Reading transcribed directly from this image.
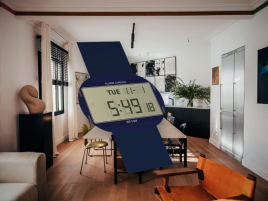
5:49:18
